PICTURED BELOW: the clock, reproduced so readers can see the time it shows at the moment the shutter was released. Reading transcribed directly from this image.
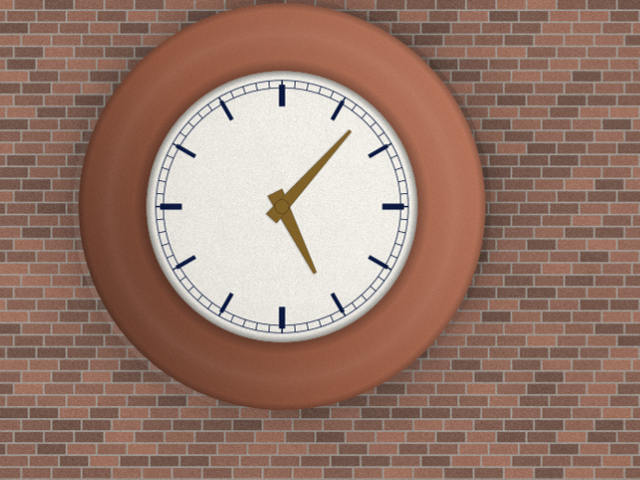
5:07
